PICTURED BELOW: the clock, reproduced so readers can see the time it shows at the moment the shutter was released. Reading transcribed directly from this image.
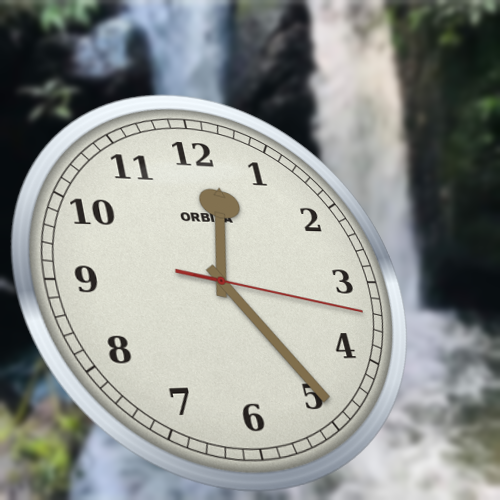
12:24:17
